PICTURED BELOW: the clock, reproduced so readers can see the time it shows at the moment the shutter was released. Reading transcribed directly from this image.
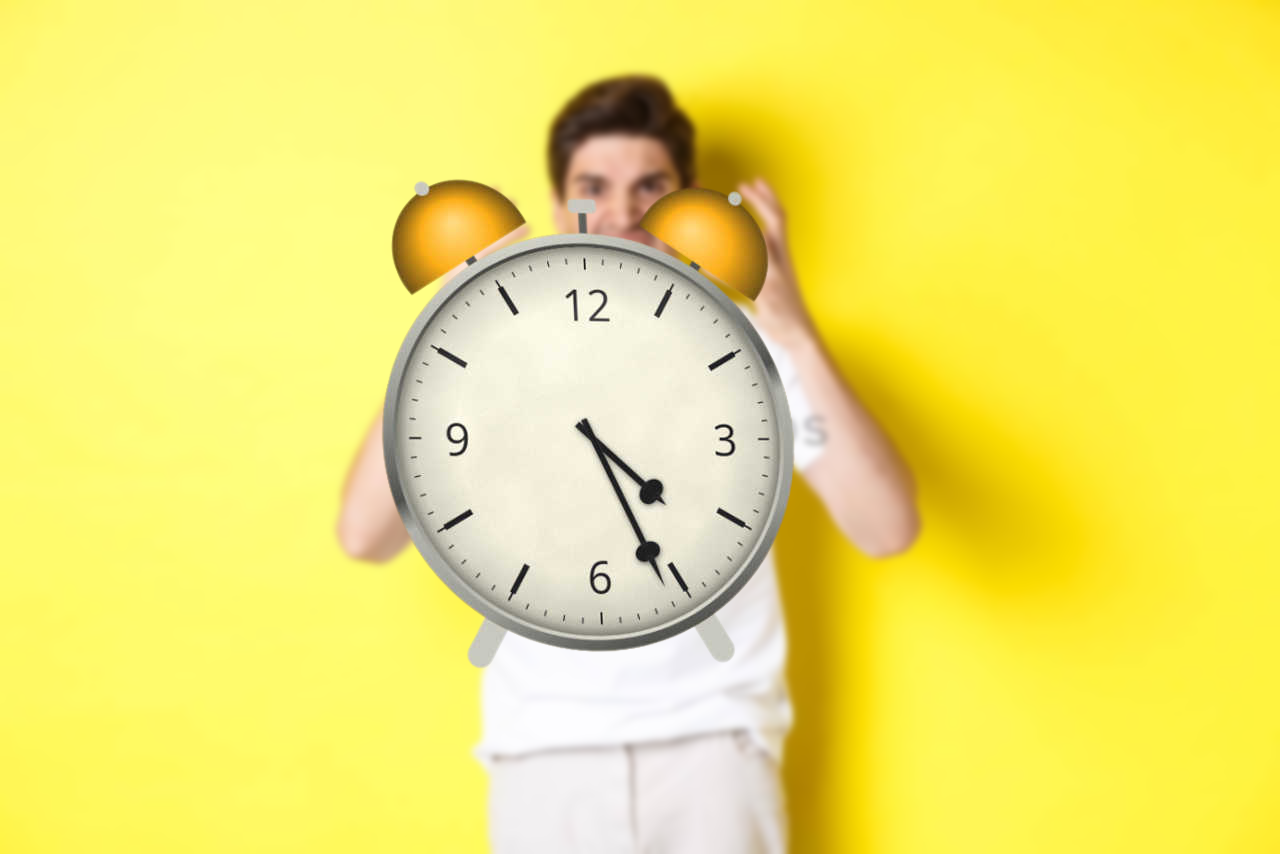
4:26
